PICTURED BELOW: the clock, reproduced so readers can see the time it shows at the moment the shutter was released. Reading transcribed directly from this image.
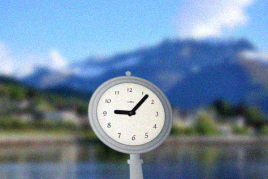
9:07
